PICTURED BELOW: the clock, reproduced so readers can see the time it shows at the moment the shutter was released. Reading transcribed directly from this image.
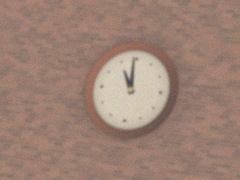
10:59
